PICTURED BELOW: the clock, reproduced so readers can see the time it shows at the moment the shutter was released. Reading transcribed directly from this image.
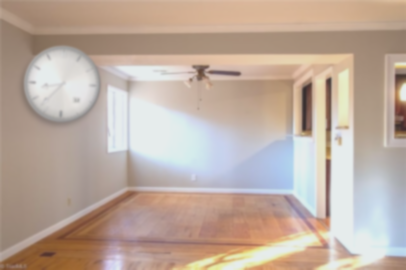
8:37
